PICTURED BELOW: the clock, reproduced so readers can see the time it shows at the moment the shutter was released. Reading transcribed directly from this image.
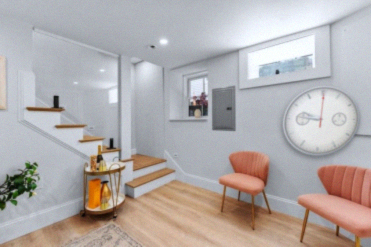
9:46
